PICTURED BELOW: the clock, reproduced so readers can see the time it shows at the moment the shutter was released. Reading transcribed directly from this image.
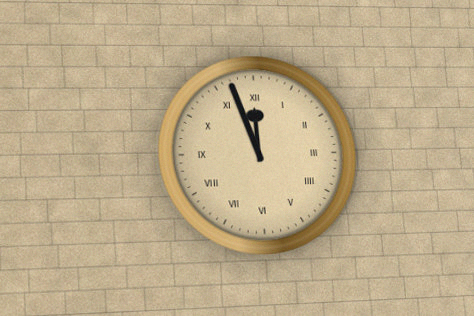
11:57
